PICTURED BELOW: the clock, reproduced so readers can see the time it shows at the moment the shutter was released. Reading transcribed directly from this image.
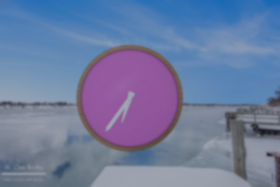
6:36
